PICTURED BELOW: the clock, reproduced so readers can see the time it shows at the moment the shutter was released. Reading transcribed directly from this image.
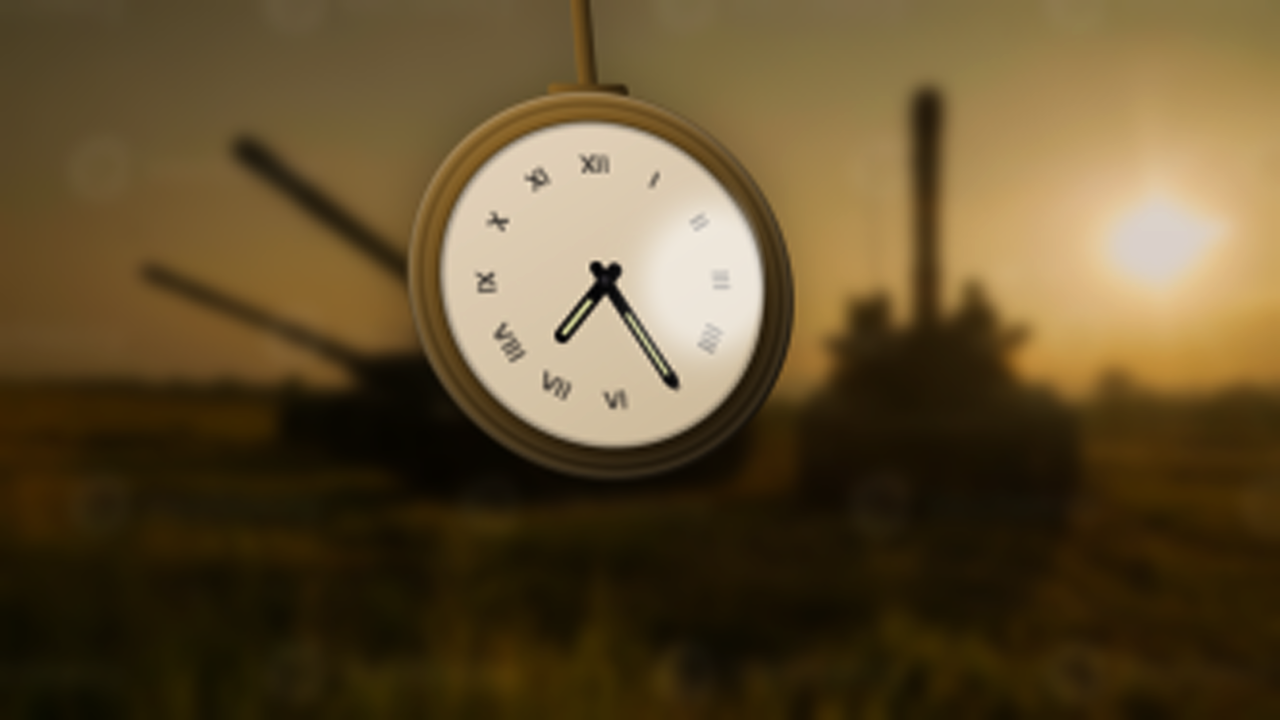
7:25
